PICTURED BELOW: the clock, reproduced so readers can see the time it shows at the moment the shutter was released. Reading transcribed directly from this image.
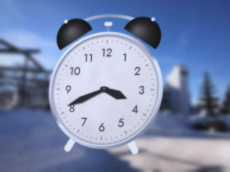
3:41
